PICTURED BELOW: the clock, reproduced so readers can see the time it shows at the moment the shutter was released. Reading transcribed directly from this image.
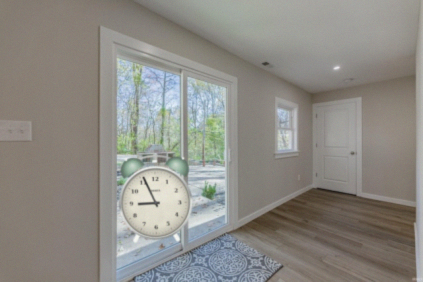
8:56
